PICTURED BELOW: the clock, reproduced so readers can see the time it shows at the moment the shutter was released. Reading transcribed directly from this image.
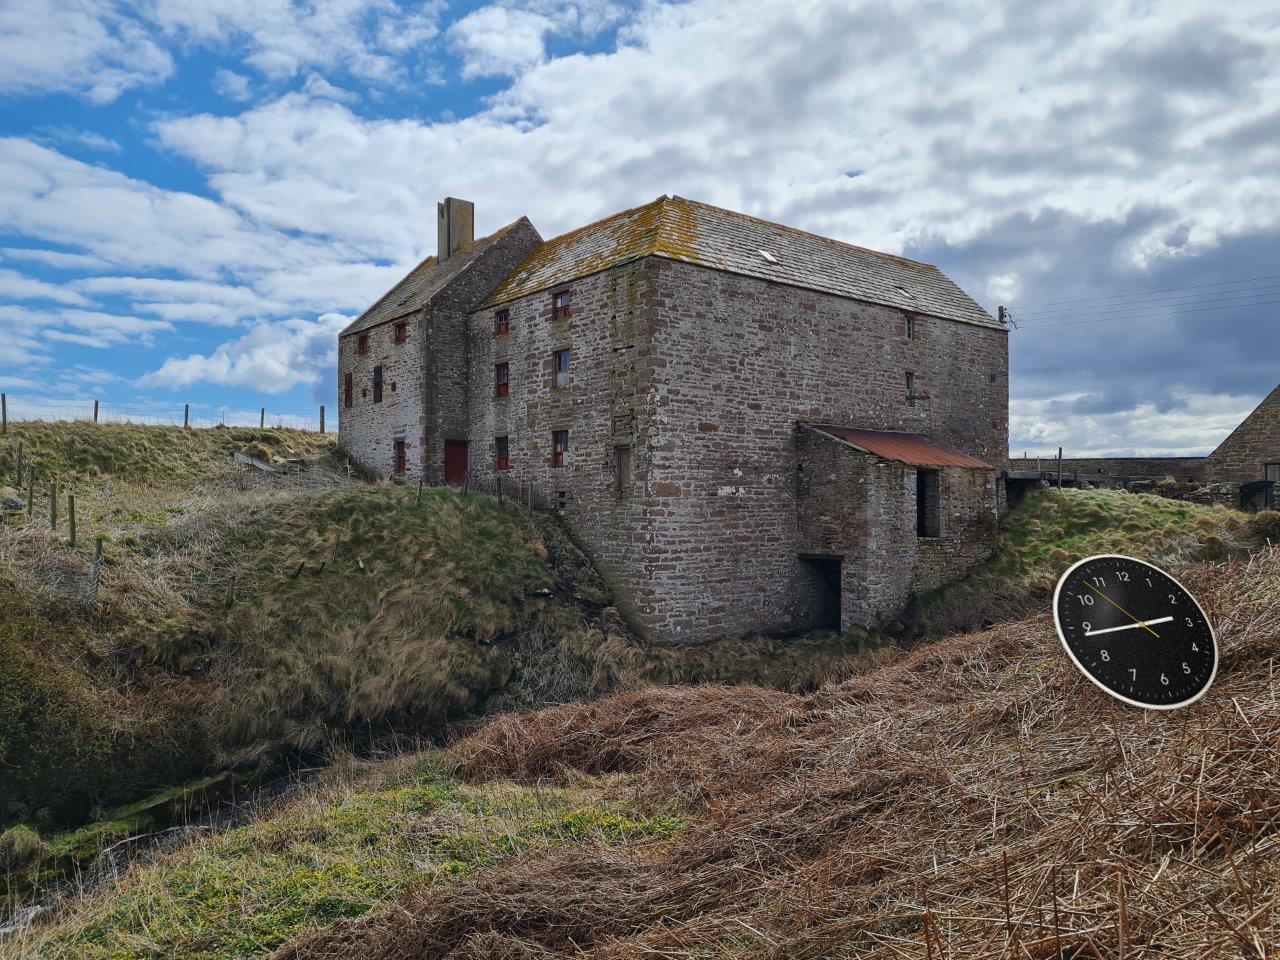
2:43:53
